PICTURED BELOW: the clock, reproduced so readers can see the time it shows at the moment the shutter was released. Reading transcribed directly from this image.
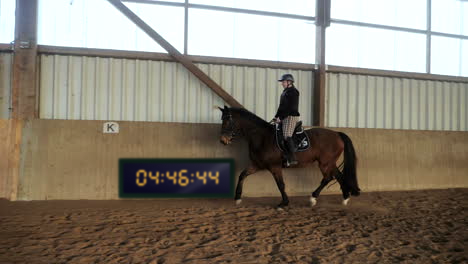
4:46:44
